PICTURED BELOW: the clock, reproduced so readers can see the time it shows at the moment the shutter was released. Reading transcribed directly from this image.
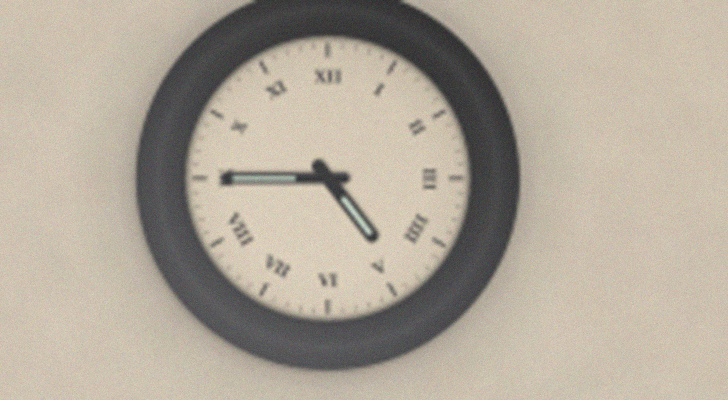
4:45
